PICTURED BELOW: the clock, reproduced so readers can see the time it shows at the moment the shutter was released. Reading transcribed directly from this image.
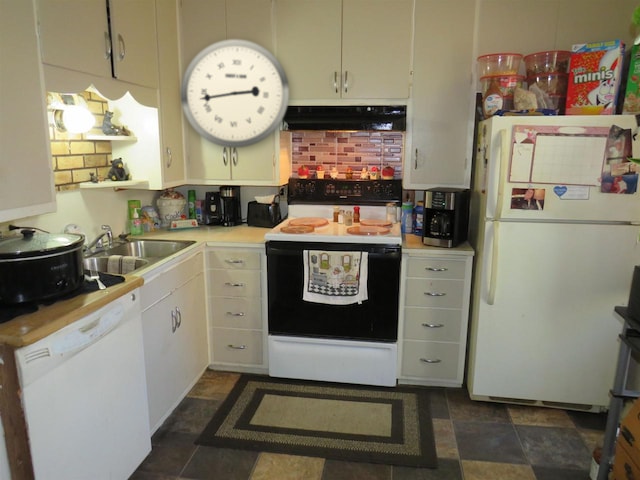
2:43
